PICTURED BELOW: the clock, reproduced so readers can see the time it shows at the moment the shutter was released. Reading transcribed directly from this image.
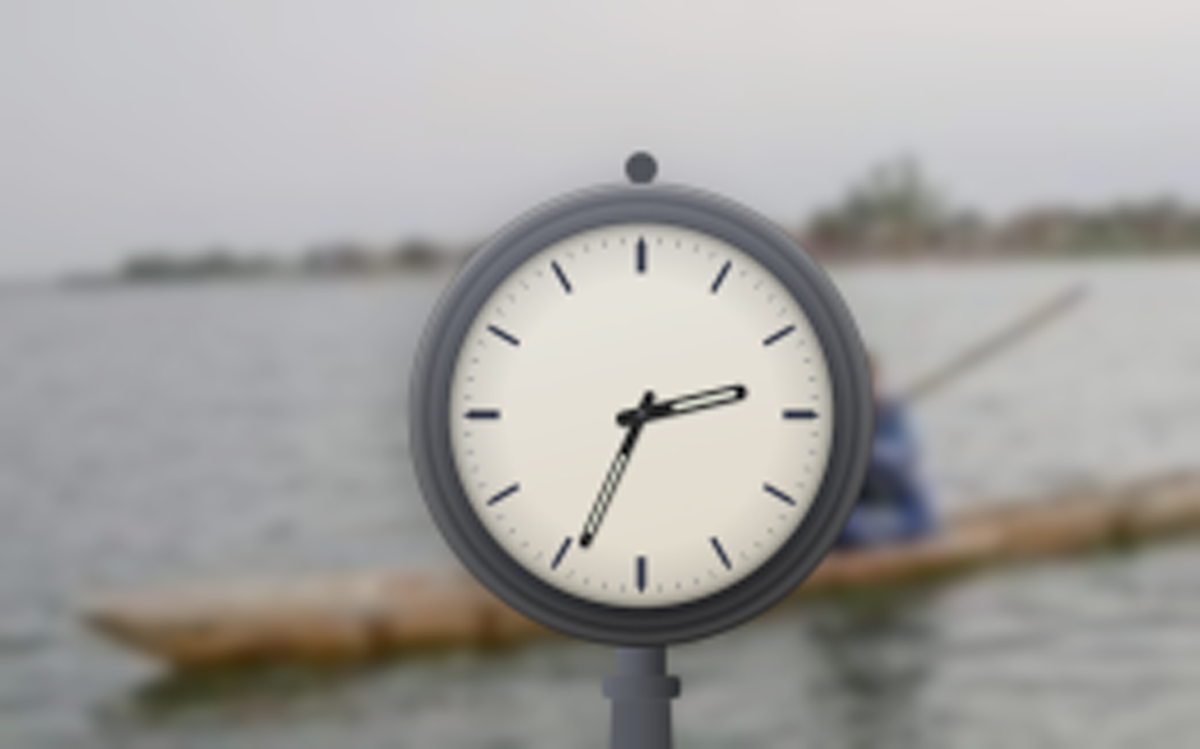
2:34
